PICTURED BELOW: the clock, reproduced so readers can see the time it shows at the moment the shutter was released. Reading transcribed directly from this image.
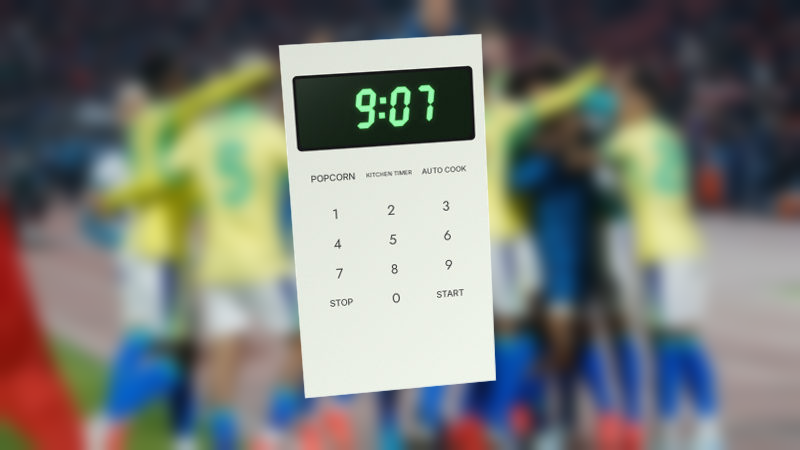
9:07
